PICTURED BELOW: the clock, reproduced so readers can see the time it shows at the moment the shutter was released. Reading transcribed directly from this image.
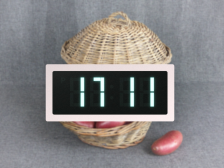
17:11
